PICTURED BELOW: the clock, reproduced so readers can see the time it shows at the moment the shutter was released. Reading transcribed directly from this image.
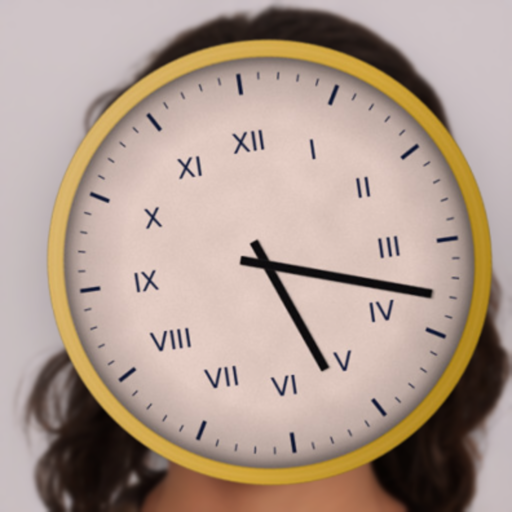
5:18
